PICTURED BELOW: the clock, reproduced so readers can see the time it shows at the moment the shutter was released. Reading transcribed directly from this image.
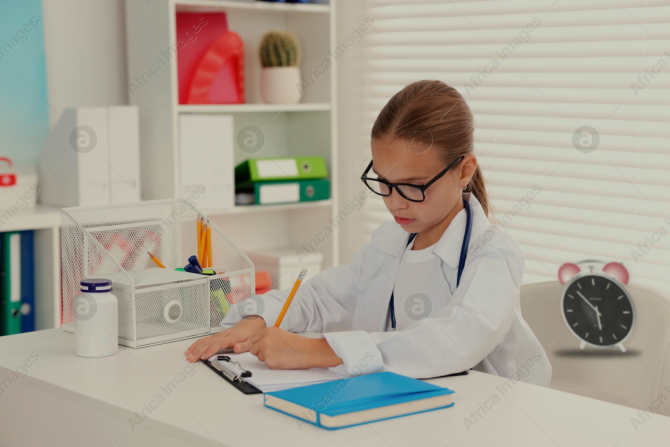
5:53
